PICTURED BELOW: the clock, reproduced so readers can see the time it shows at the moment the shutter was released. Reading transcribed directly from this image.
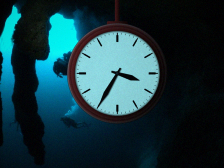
3:35
